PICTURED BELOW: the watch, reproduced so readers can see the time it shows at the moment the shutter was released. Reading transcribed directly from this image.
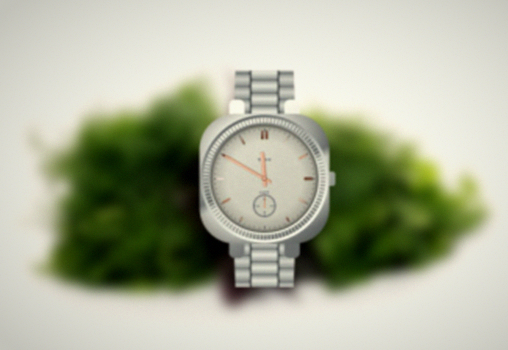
11:50
